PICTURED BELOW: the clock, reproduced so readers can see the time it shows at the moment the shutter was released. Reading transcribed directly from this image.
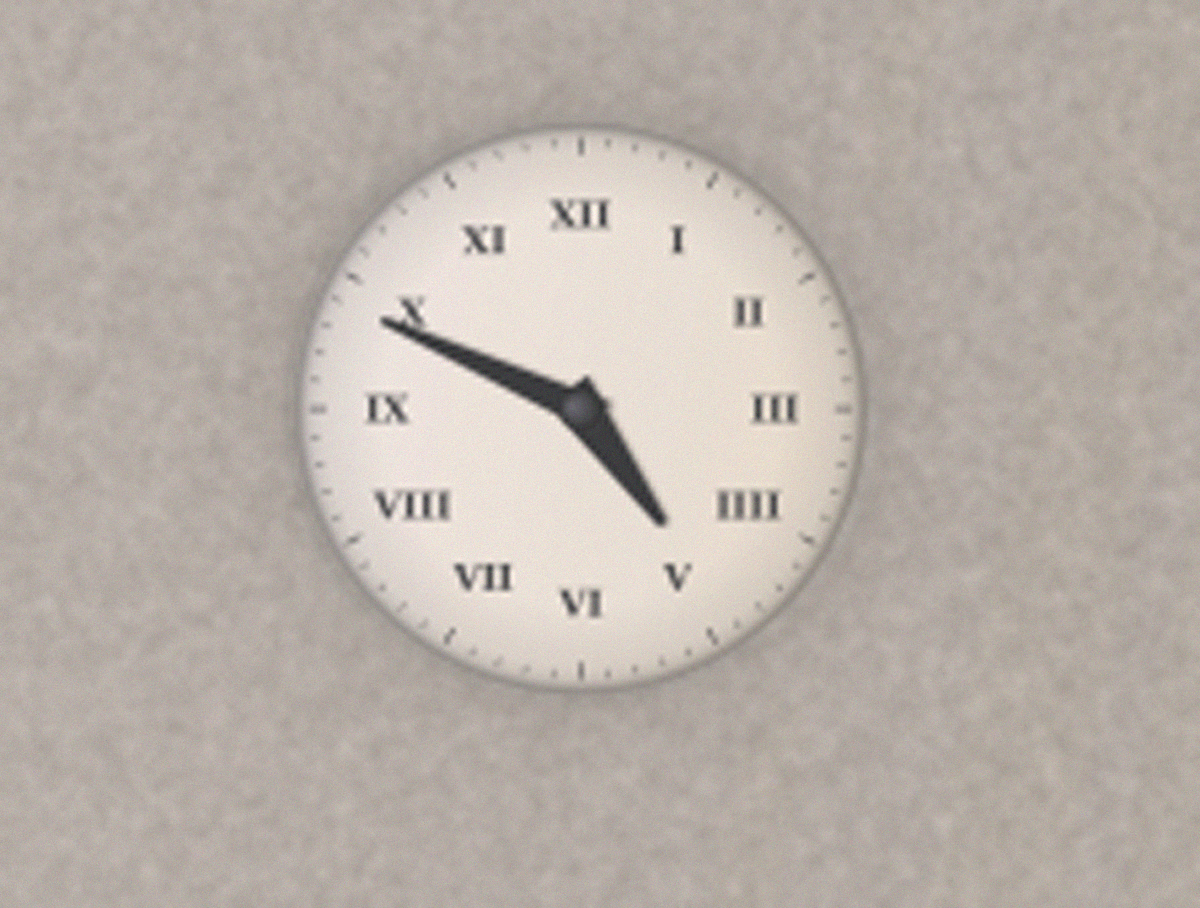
4:49
